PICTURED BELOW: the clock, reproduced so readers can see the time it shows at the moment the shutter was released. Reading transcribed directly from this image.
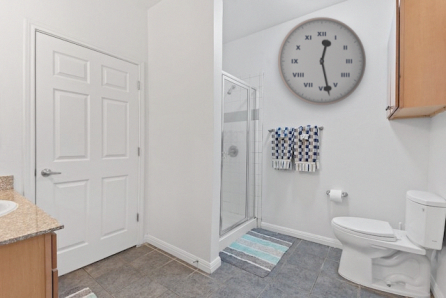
12:28
